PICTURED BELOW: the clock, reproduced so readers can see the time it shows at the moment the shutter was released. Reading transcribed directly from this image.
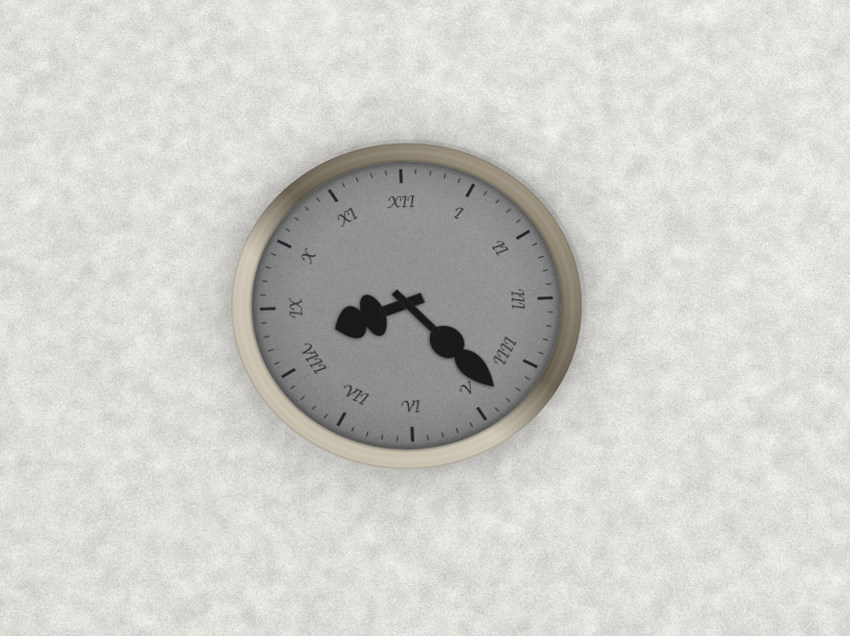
8:23
